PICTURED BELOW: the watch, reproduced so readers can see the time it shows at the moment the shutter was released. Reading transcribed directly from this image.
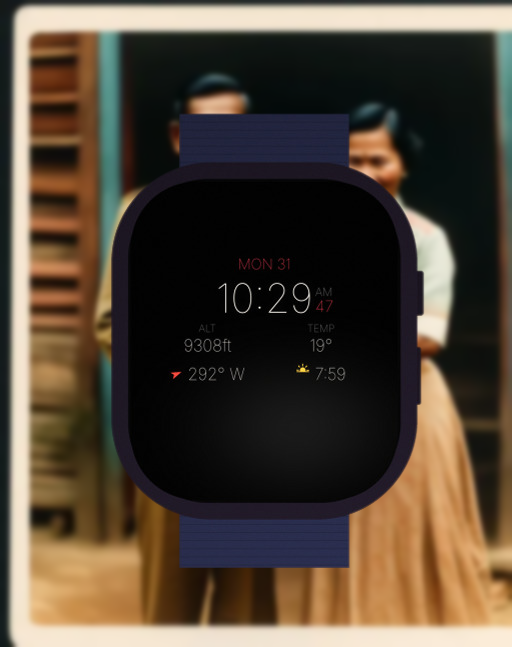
10:29:47
